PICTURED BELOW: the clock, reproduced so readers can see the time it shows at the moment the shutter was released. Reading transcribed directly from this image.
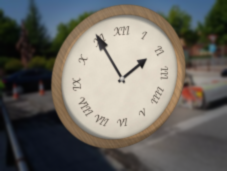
1:55
